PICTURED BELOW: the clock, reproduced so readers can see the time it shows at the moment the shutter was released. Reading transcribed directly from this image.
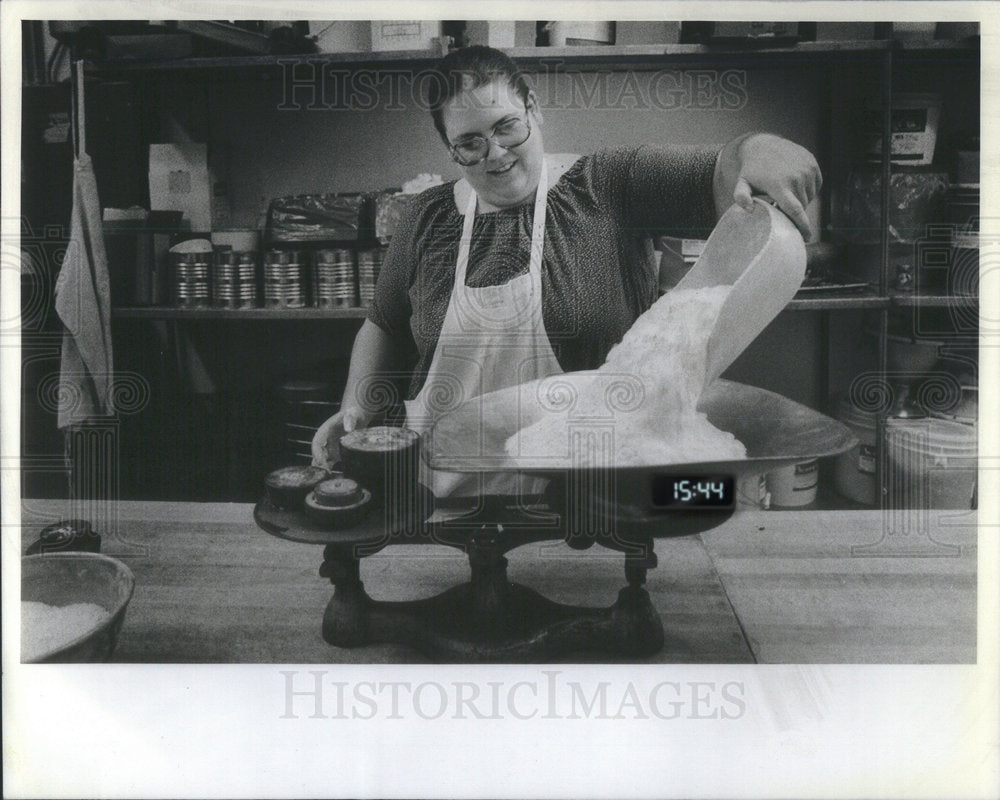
15:44
